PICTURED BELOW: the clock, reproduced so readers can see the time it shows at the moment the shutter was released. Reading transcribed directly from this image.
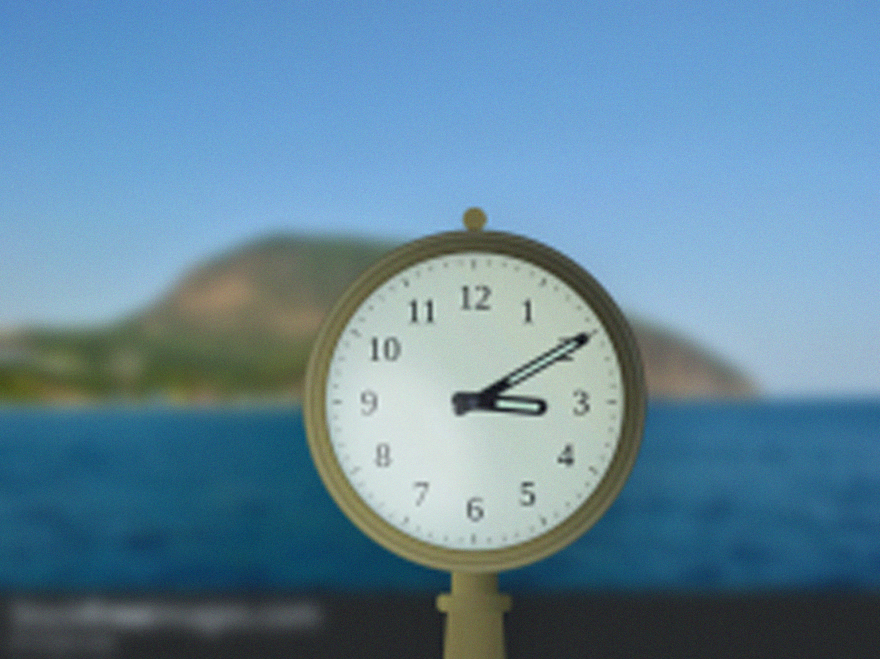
3:10
